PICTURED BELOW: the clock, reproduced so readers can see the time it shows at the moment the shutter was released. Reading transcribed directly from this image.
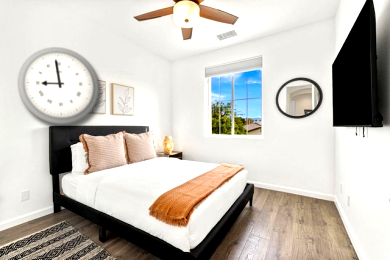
8:59
